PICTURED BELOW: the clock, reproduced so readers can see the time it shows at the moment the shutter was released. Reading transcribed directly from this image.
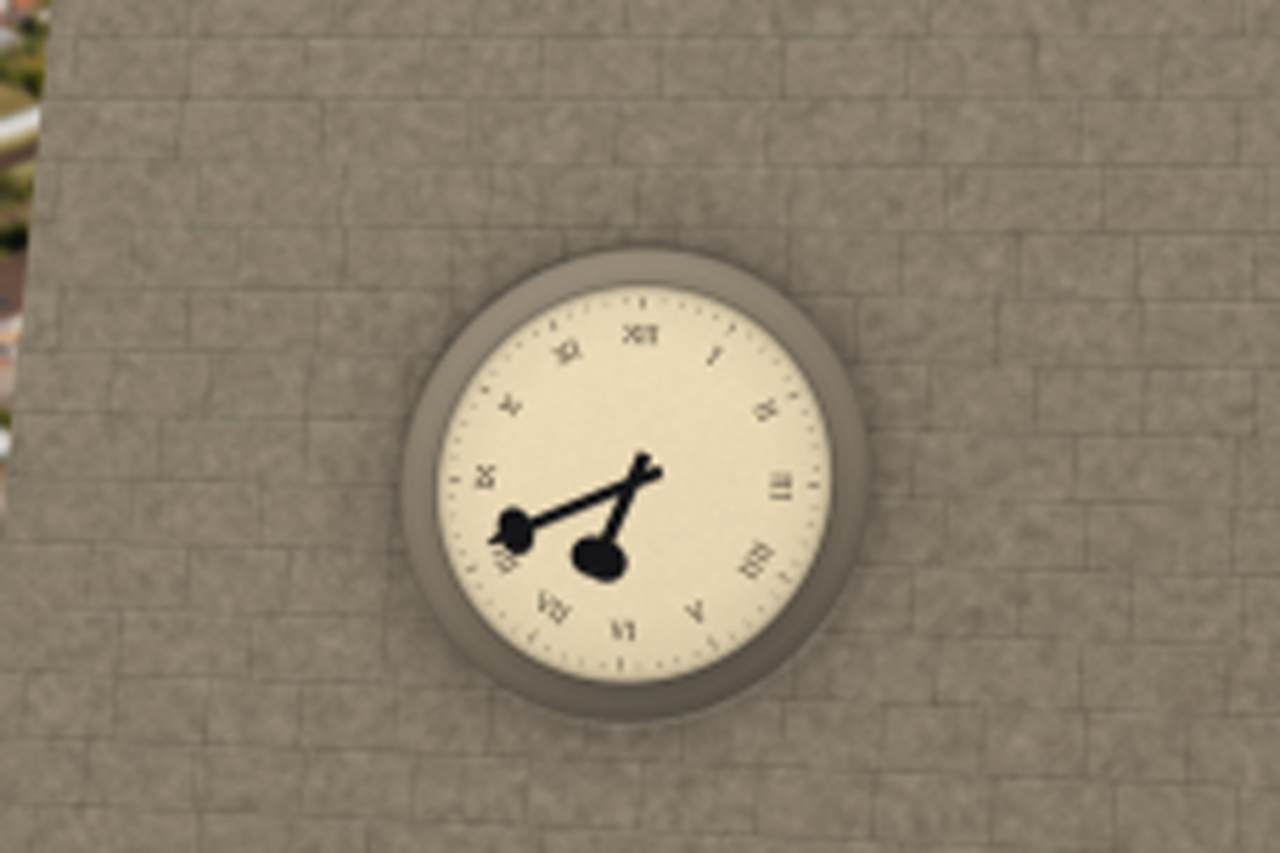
6:41
